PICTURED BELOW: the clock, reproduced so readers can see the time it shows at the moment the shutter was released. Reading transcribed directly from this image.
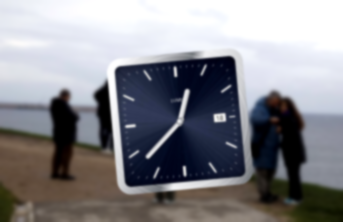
12:38
